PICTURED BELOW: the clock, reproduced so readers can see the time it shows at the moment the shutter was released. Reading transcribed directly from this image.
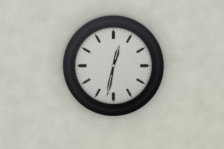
12:32
